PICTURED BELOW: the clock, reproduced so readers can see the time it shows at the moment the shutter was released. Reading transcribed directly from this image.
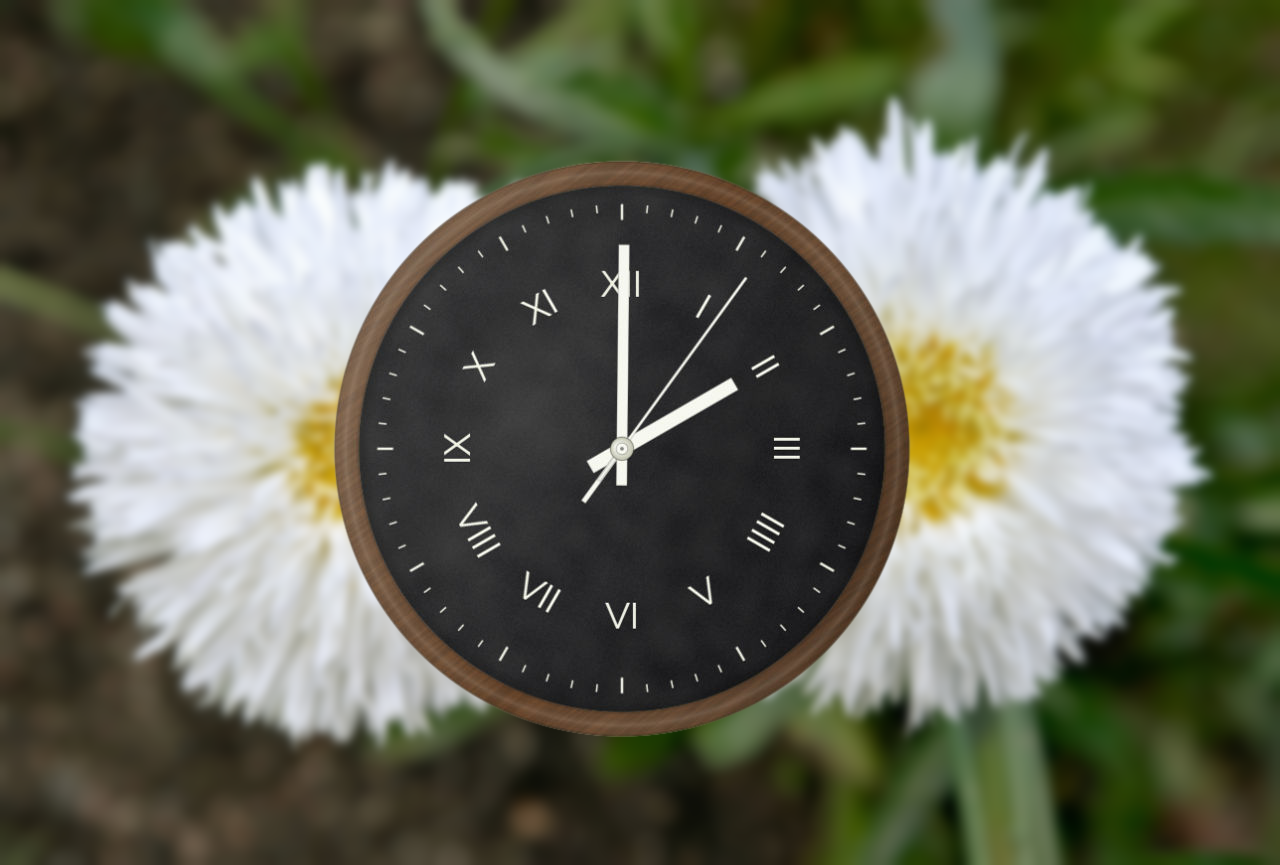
2:00:06
